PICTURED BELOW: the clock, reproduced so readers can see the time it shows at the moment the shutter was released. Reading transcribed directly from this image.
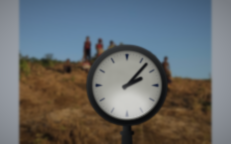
2:07
